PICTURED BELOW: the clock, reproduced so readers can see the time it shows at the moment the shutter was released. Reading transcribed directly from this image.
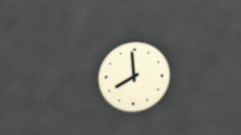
7:59
